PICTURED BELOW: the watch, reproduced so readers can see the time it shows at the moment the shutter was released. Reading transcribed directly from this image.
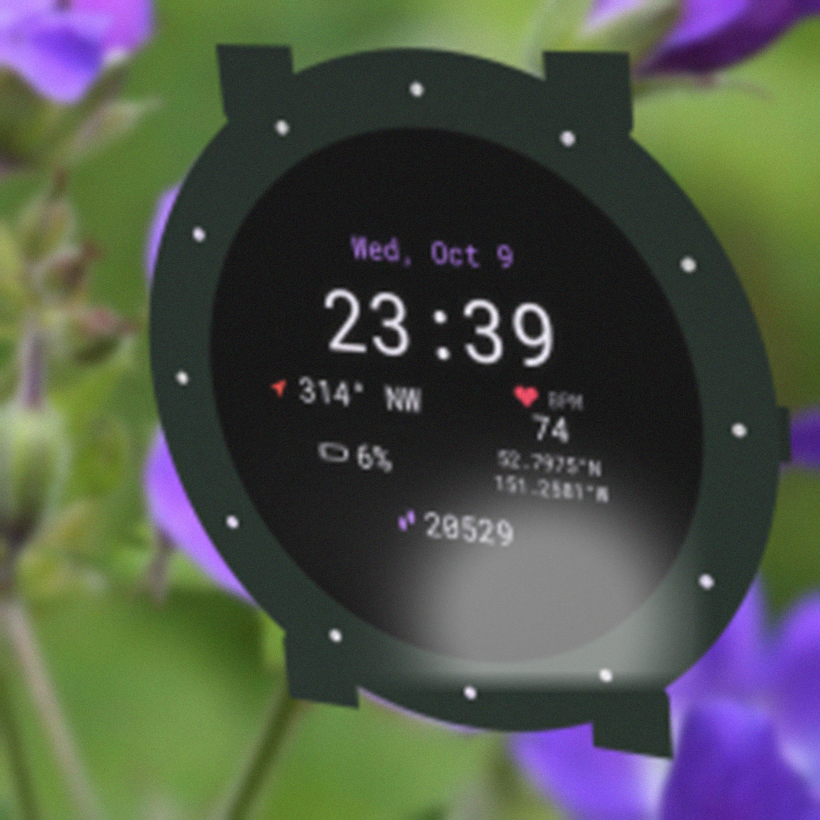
23:39
